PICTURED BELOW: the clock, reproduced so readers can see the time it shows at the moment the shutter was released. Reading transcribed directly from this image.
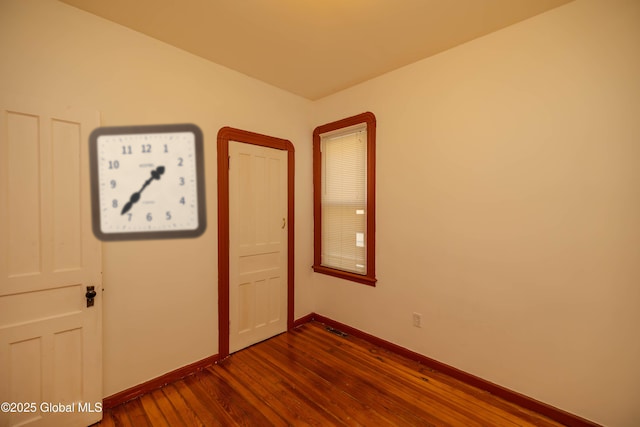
1:37
